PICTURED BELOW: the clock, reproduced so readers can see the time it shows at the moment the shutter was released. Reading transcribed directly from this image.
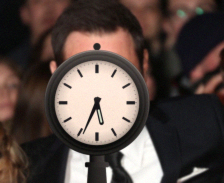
5:34
